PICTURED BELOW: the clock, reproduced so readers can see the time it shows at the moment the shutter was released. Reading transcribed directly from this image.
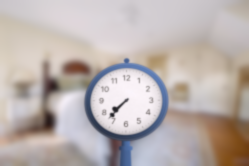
7:37
